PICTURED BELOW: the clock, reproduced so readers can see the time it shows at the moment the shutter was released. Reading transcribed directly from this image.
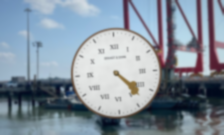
4:23
